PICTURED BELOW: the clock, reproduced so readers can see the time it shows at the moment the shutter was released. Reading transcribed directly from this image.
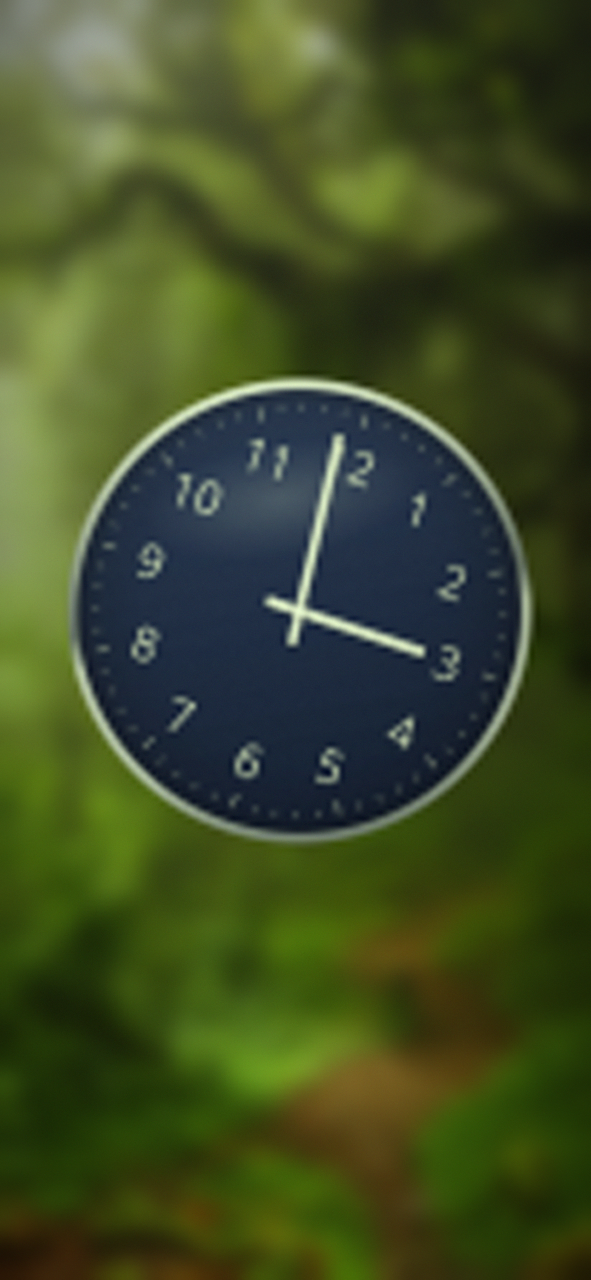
2:59
